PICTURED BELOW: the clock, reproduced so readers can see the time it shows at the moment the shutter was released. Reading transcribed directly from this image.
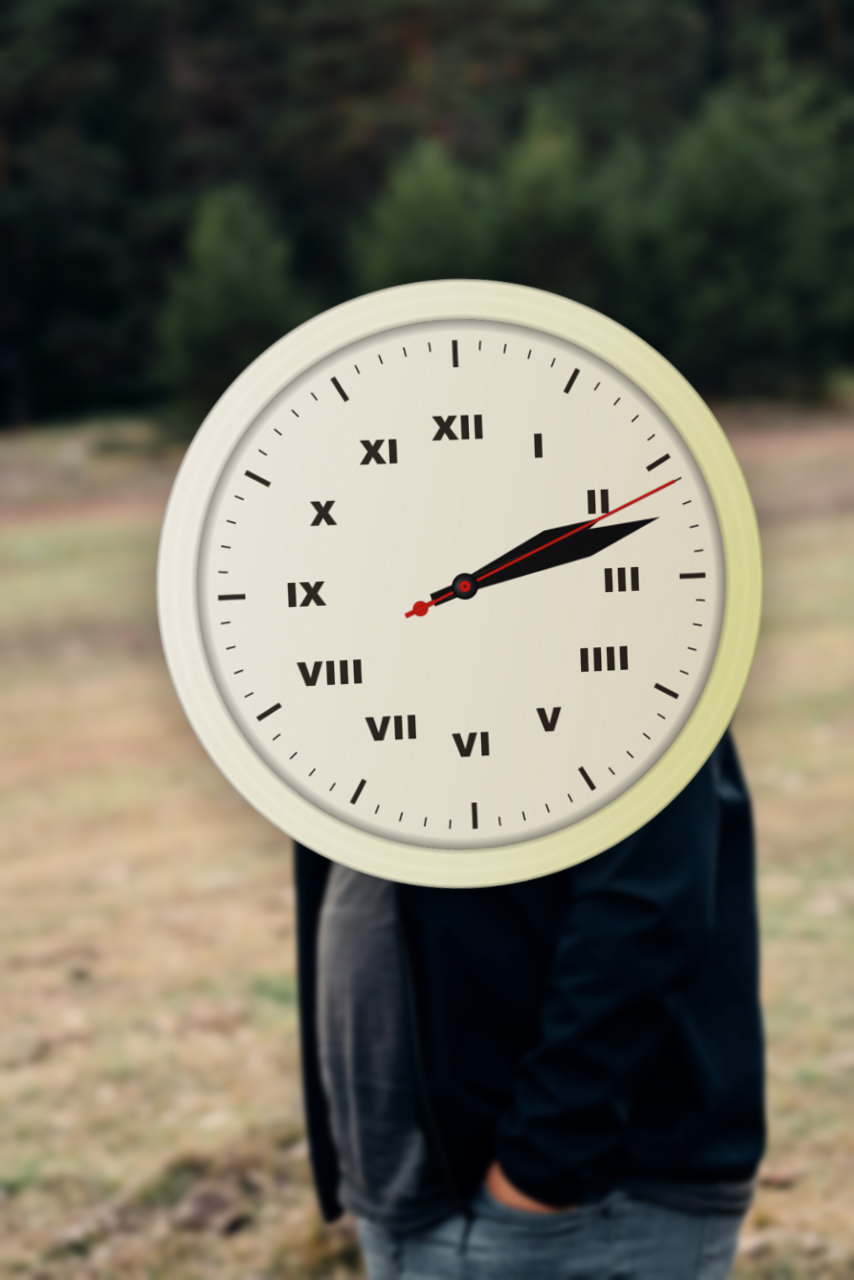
2:12:11
